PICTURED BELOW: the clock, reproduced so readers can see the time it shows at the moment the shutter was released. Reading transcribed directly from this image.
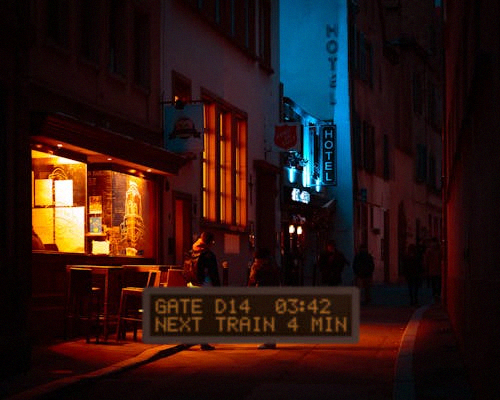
3:42
